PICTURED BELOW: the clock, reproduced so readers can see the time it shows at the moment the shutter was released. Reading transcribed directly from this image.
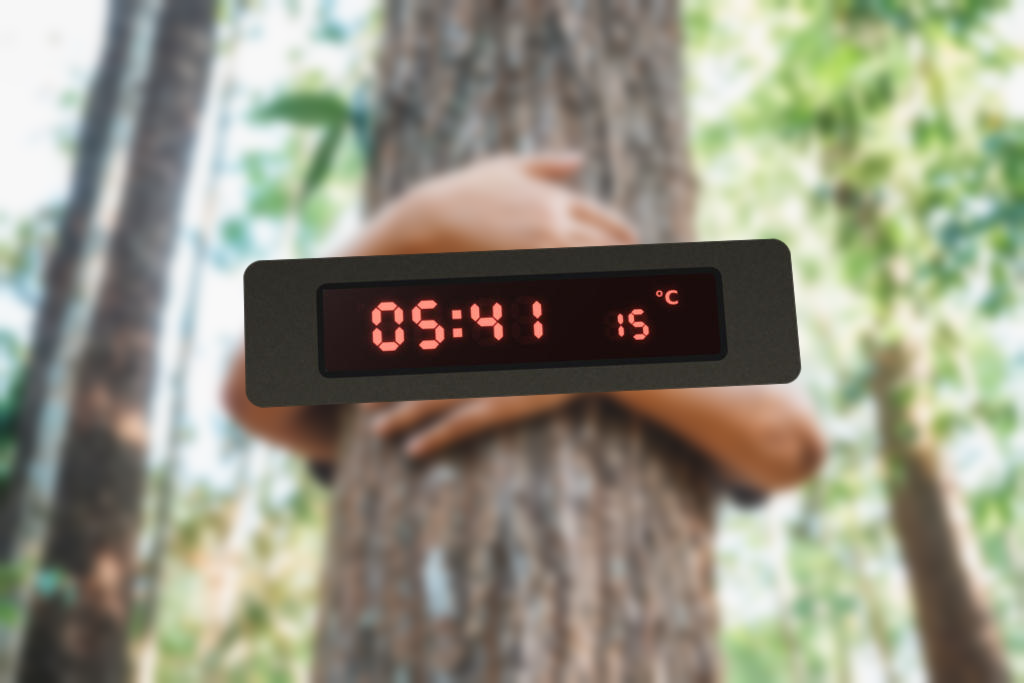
5:41
